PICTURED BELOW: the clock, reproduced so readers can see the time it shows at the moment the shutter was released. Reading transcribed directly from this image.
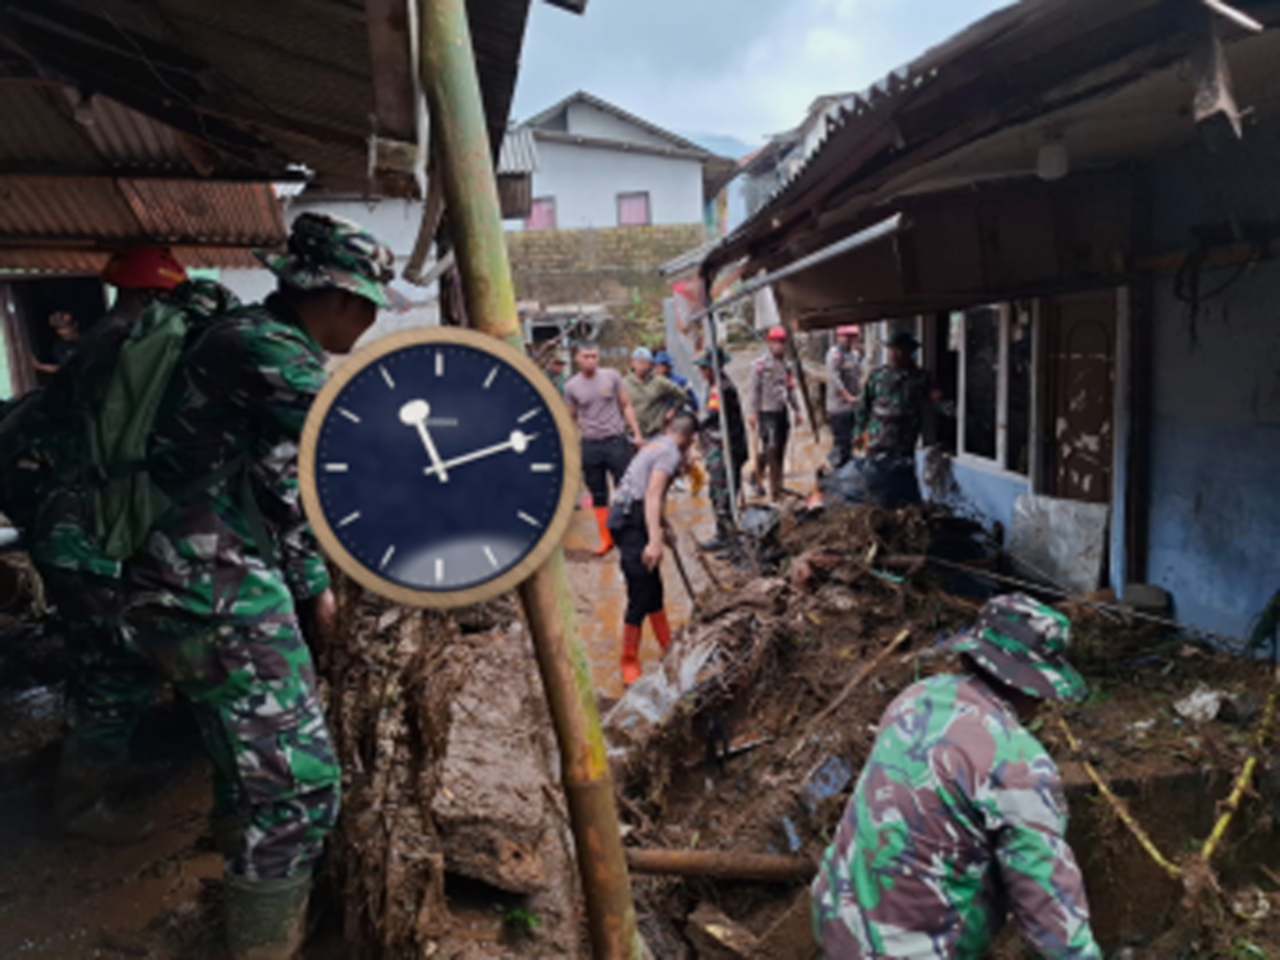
11:12
